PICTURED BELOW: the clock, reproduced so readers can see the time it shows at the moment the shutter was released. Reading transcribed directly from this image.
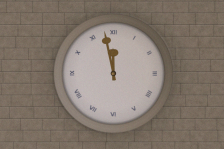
11:58
